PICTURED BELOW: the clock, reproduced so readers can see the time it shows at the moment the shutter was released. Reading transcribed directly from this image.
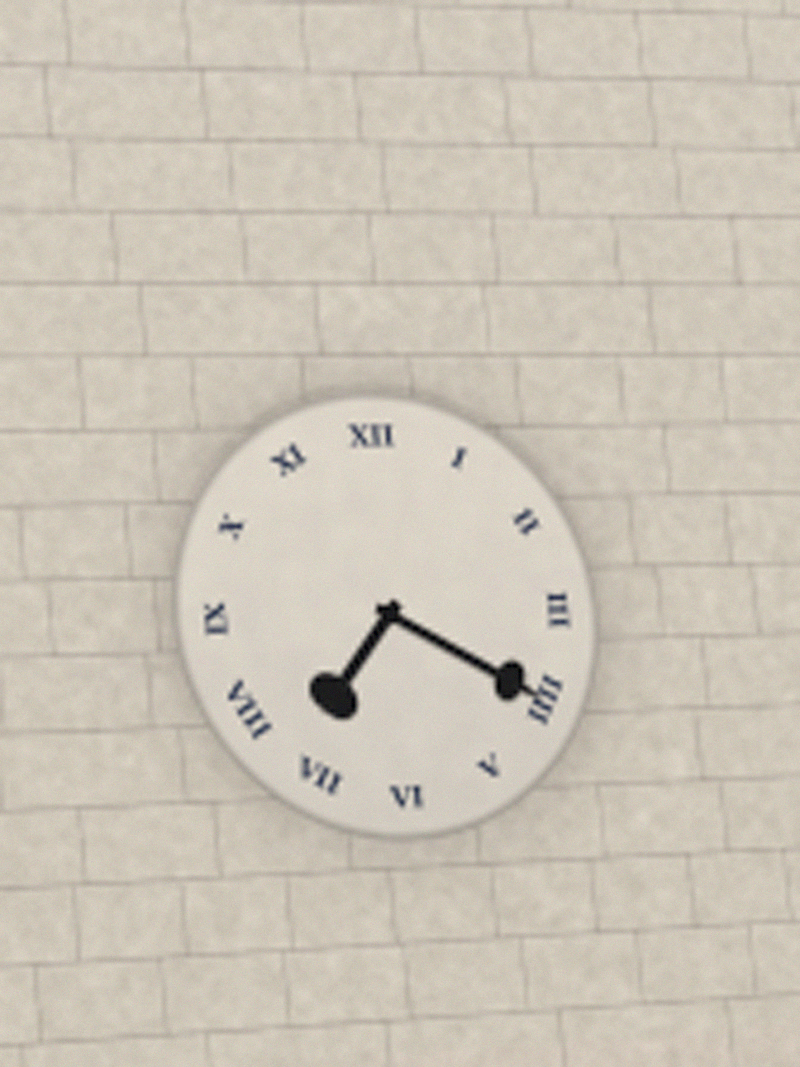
7:20
